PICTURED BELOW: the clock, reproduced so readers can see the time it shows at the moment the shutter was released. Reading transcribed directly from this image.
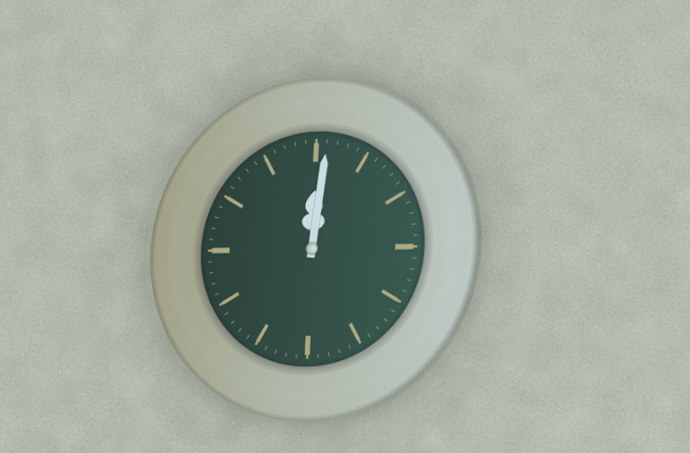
12:01
